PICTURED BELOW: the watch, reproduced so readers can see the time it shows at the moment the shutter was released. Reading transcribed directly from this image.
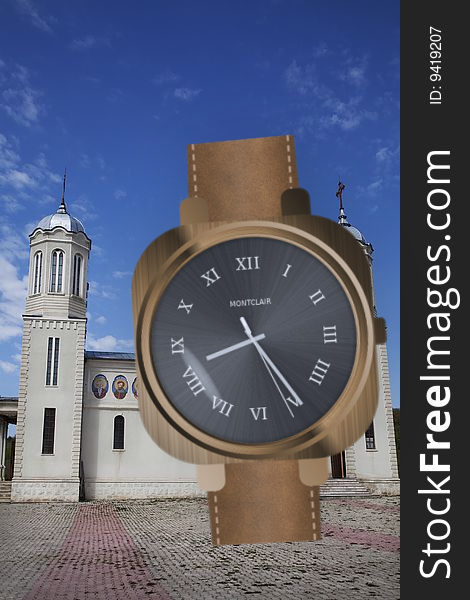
8:24:26
